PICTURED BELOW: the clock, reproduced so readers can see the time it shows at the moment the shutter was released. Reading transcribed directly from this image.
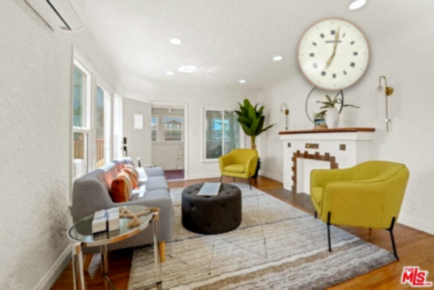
7:02
